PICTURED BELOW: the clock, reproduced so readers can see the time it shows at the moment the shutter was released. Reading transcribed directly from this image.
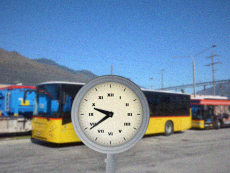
9:39
